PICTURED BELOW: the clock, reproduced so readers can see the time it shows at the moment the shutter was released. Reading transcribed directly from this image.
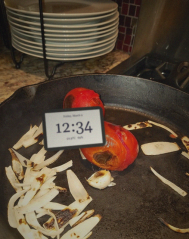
12:34
